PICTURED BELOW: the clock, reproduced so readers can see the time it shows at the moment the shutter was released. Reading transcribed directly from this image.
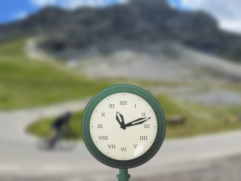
11:12
